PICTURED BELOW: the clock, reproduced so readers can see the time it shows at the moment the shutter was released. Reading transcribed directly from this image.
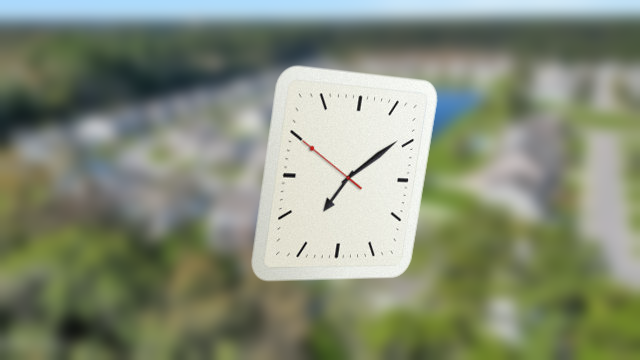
7:08:50
